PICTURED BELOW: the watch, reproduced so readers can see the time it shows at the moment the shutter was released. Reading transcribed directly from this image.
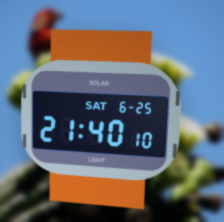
21:40:10
